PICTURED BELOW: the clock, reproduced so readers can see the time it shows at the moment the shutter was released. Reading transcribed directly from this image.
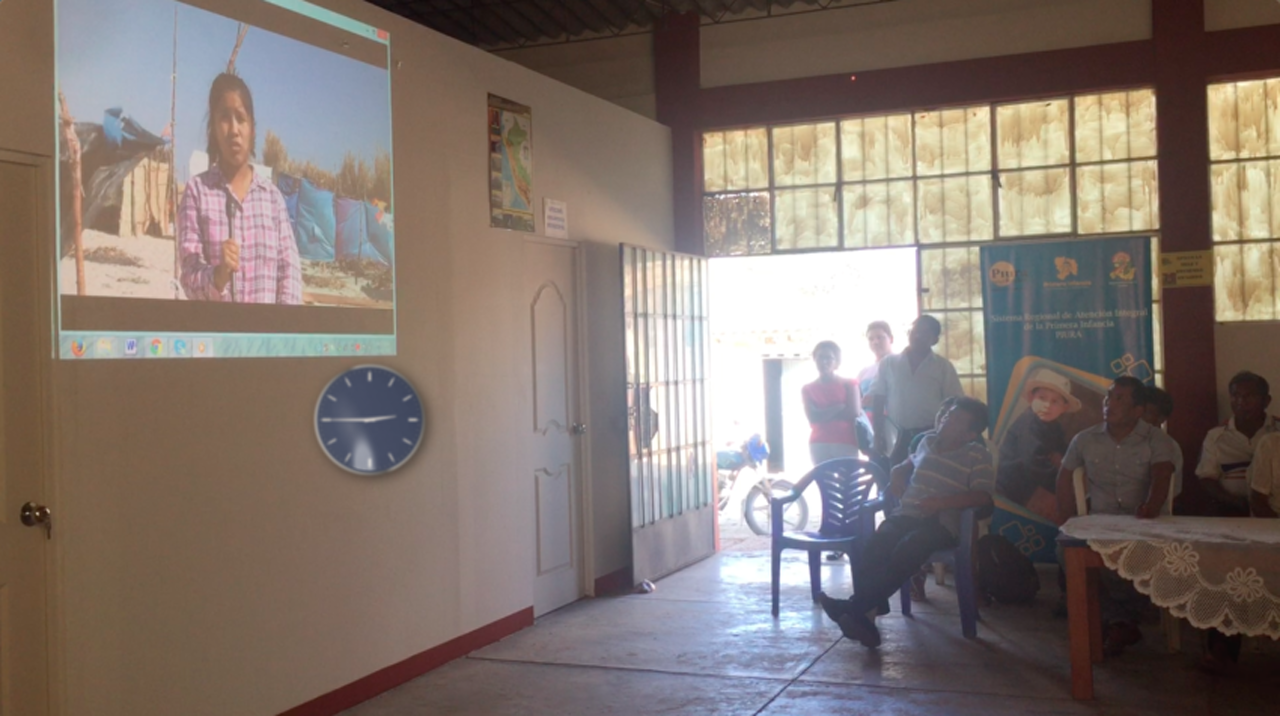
2:45
